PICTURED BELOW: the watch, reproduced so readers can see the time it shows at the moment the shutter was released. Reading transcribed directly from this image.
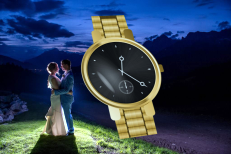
12:22
